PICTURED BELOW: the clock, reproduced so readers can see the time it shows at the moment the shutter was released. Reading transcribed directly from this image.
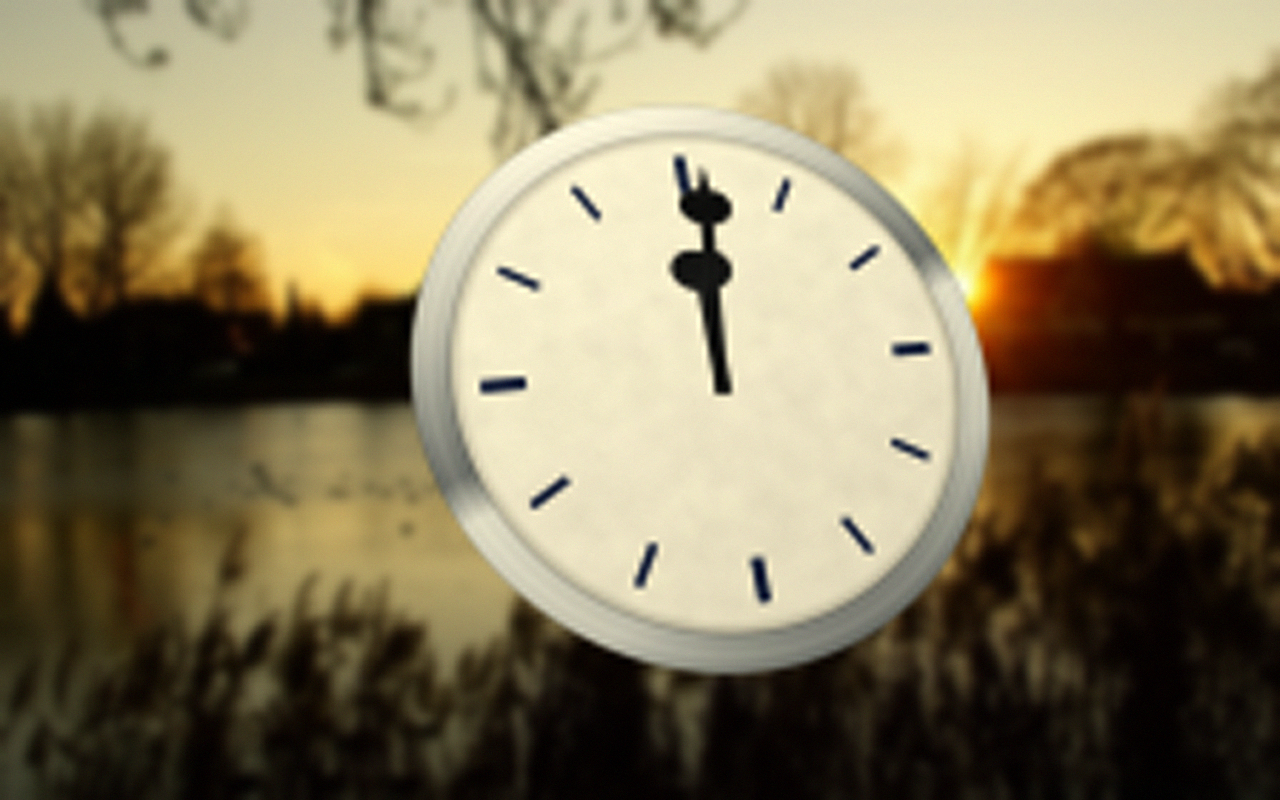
12:01
